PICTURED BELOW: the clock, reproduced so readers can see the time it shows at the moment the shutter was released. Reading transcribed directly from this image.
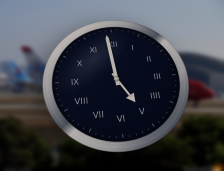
4:59
